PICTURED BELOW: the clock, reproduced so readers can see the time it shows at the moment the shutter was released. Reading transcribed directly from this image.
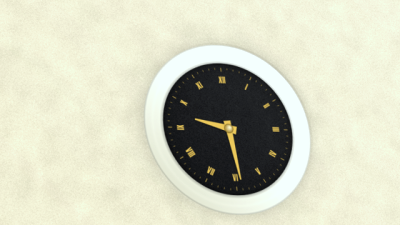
9:29
